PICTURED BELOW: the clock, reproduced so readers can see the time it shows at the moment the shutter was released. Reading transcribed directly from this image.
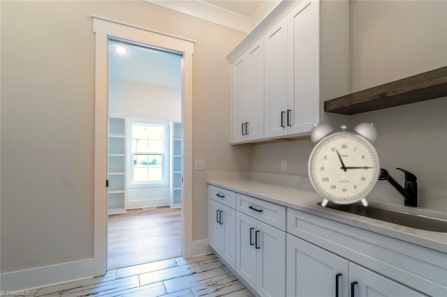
11:15
